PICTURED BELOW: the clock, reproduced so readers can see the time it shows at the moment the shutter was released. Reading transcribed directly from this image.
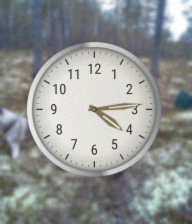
4:14
